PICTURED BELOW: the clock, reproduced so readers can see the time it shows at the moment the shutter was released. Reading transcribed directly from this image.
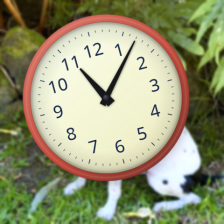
11:07
